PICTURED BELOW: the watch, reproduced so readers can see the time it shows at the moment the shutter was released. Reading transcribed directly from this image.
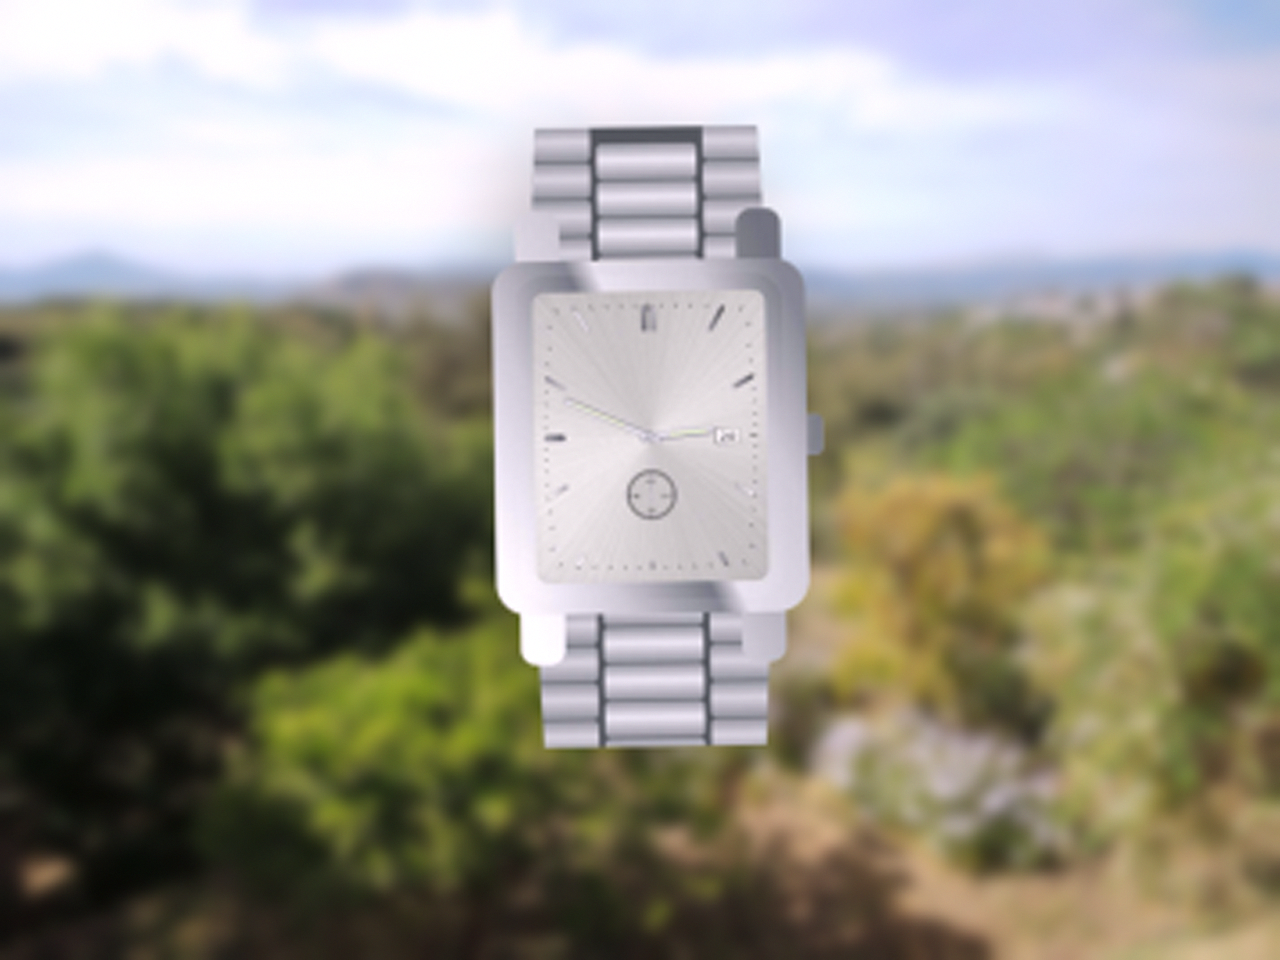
2:49
